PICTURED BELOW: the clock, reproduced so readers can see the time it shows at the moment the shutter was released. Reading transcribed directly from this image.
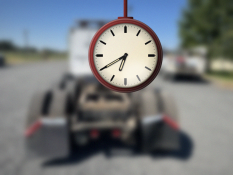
6:40
